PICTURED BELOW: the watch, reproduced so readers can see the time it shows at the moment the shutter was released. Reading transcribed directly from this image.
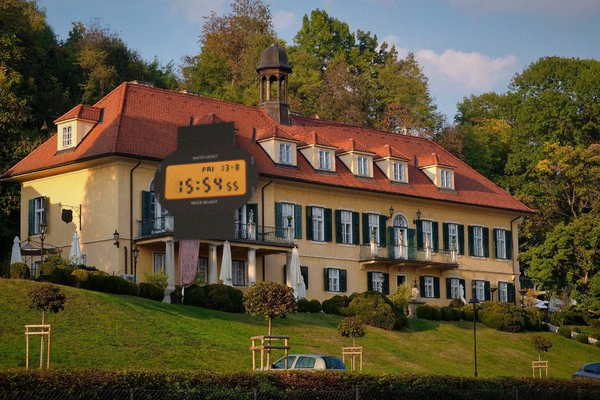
15:54:55
